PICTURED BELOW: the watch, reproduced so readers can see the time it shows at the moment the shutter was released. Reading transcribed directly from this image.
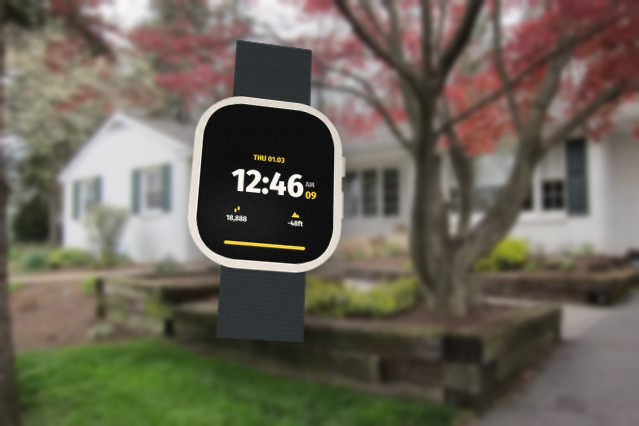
12:46:09
